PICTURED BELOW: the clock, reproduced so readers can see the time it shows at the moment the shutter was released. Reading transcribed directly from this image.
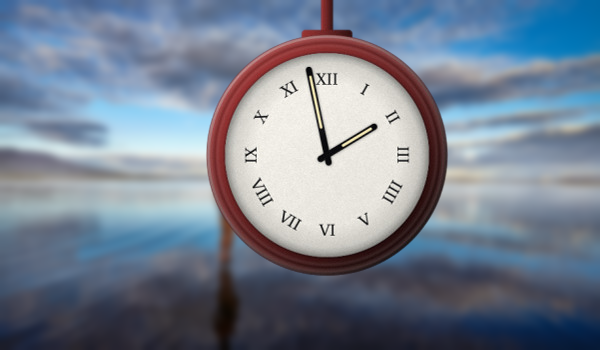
1:58
